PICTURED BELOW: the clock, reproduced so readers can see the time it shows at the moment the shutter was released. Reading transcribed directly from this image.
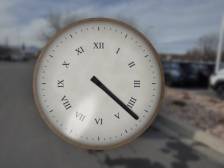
4:22
